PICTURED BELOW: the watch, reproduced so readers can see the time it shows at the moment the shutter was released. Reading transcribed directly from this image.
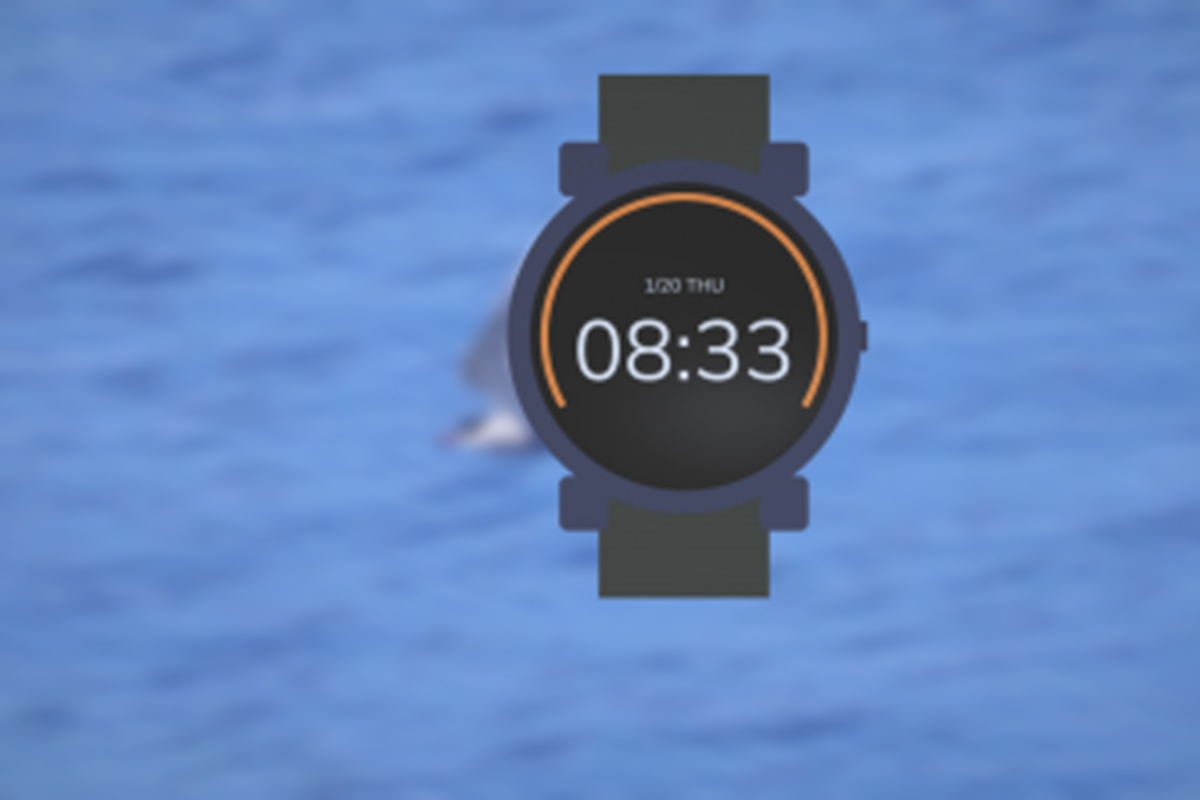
8:33
